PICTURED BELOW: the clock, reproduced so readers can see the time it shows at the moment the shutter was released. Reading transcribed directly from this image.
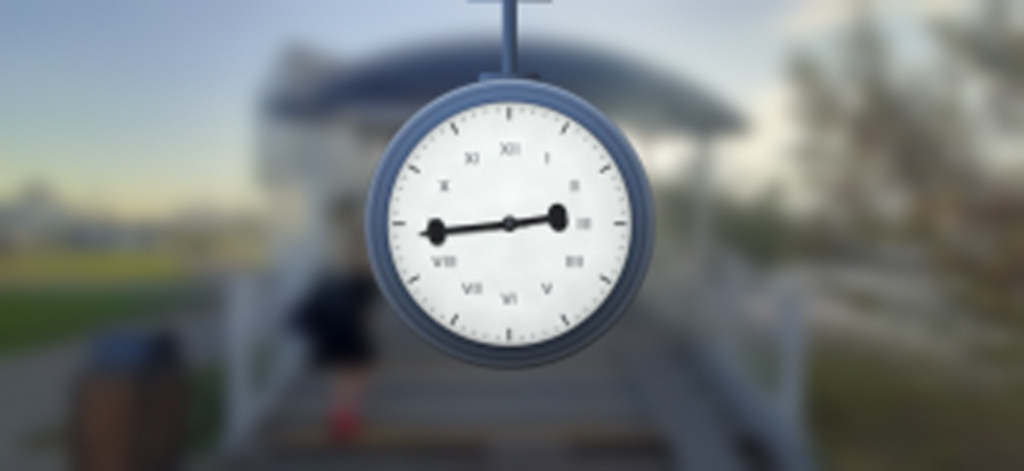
2:44
